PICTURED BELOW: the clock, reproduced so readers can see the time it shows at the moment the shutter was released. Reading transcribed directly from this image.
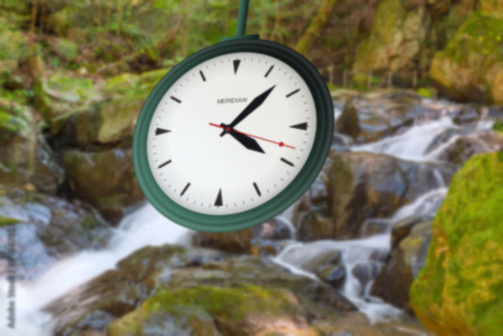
4:07:18
